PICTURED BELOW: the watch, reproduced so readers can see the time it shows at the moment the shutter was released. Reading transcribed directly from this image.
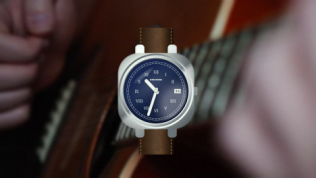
10:33
